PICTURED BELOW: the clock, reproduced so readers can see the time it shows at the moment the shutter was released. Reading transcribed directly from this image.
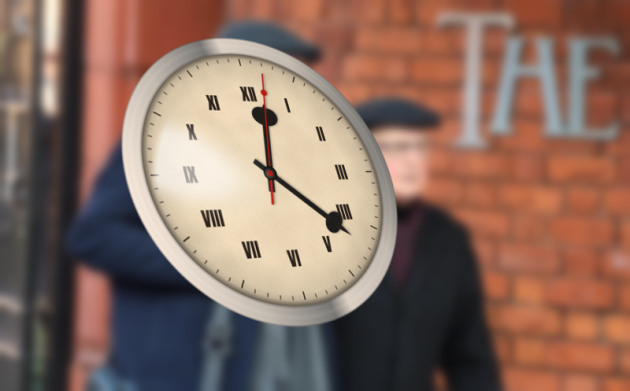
12:22:02
